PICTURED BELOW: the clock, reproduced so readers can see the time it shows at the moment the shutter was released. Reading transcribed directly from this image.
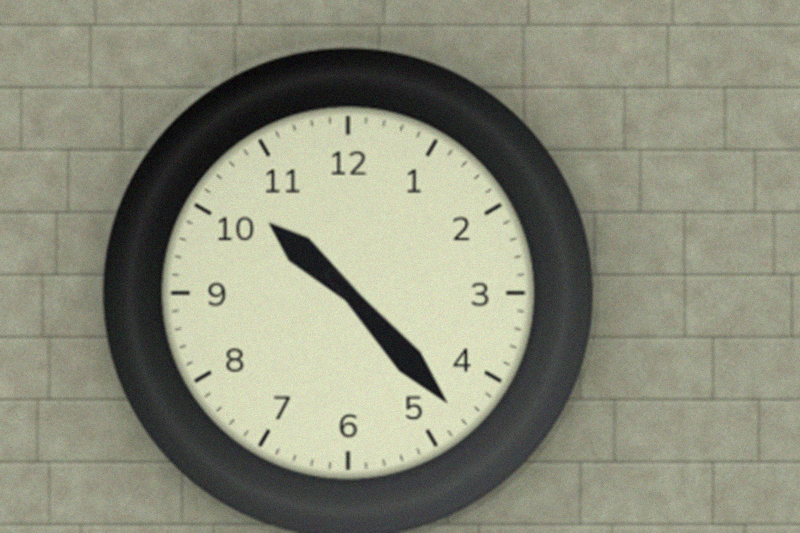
10:23
